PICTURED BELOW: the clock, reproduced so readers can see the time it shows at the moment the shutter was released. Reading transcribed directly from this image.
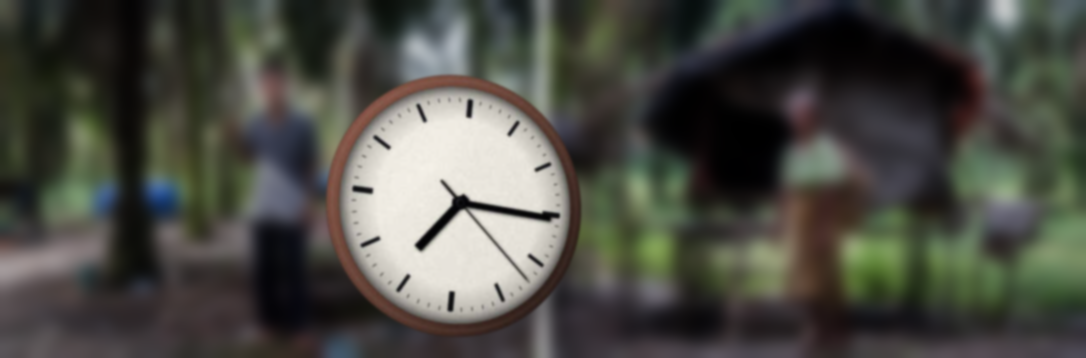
7:15:22
